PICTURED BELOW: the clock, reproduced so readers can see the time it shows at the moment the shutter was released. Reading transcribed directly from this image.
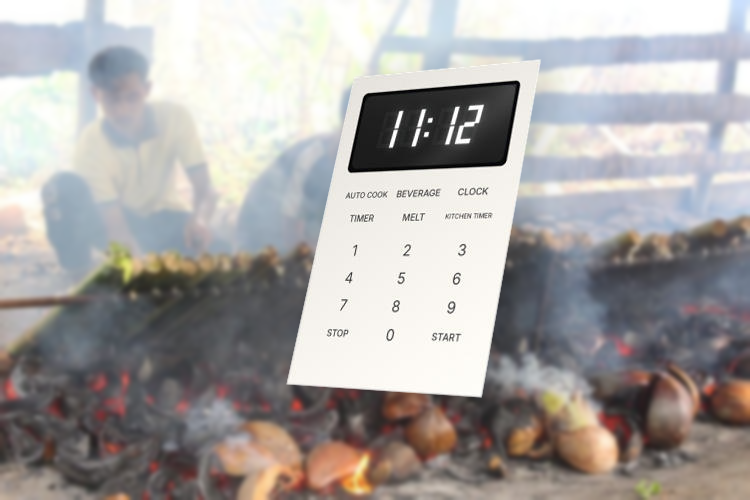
11:12
